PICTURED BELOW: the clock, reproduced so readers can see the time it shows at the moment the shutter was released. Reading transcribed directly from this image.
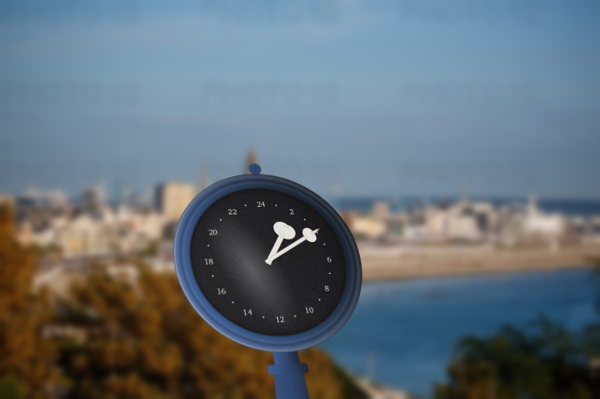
2:10
